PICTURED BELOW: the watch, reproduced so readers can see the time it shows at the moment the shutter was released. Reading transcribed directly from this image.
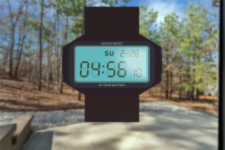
4:56:10
